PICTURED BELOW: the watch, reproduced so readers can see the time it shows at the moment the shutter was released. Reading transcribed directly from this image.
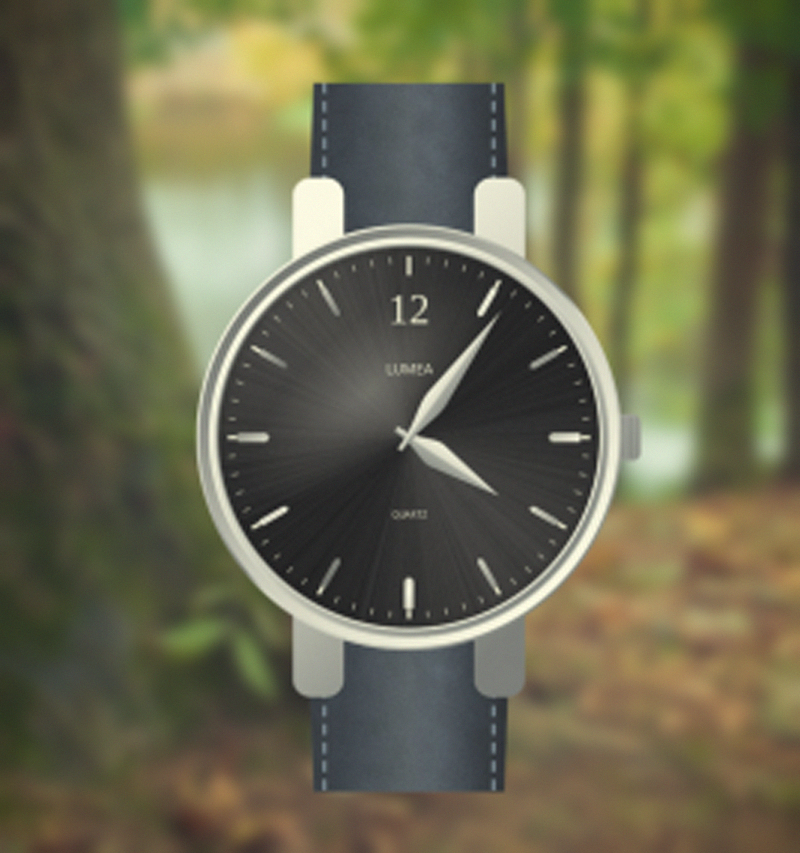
4:06
